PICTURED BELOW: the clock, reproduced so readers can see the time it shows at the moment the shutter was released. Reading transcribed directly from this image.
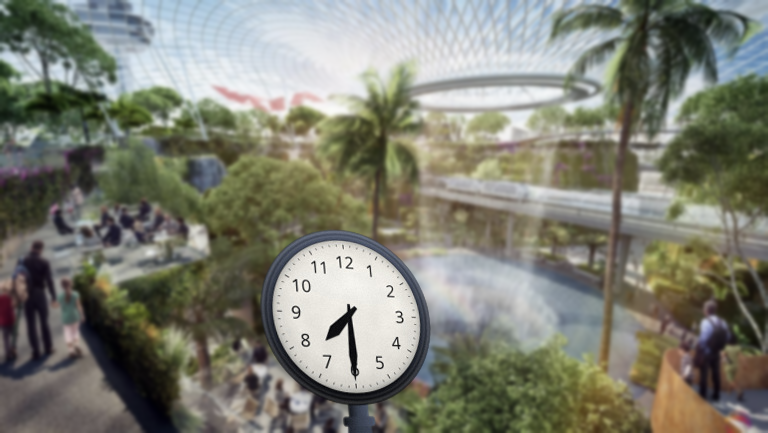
7:30
